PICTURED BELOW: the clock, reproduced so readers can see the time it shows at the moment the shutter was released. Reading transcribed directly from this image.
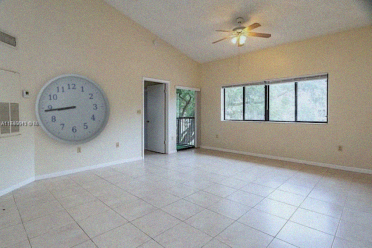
8:44
